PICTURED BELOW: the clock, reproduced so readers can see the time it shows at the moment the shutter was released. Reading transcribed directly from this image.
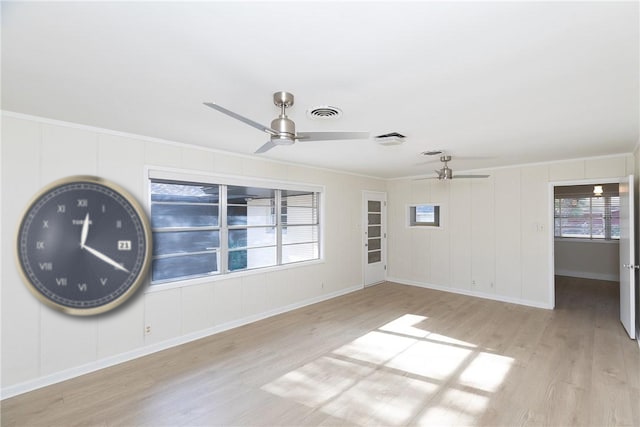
12:20
